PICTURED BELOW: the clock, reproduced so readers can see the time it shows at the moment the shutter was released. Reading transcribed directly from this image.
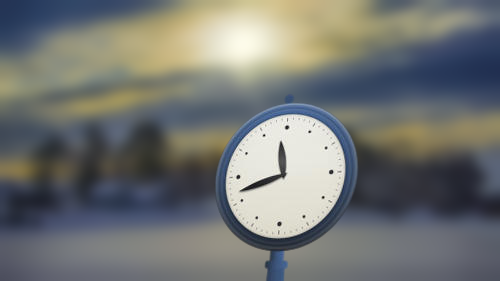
11:42
